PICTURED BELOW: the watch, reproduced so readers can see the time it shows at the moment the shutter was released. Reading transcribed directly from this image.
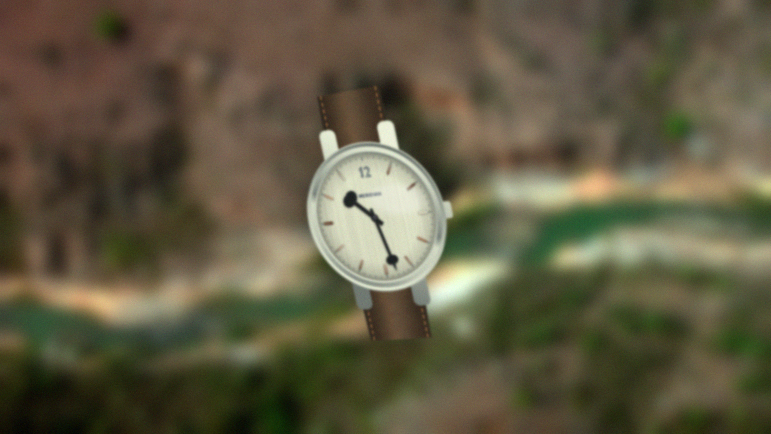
10:28
